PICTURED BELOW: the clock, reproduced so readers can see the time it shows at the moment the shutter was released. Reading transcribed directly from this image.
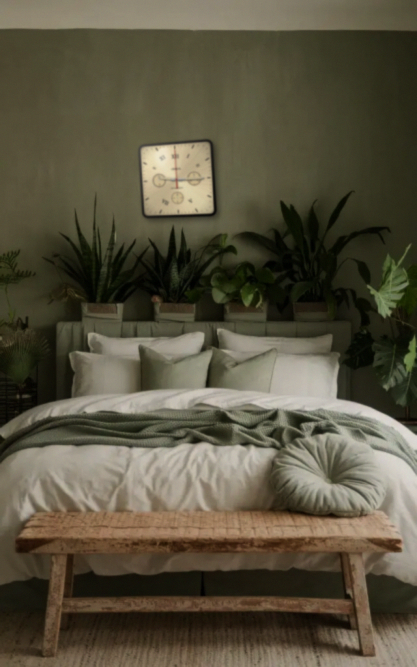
9:15
